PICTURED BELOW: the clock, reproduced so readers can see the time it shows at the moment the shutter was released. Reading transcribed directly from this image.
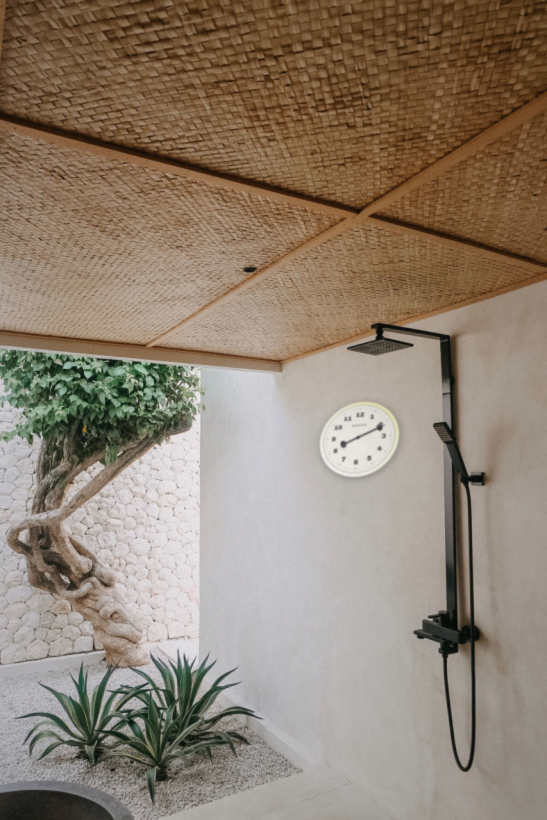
8:11
